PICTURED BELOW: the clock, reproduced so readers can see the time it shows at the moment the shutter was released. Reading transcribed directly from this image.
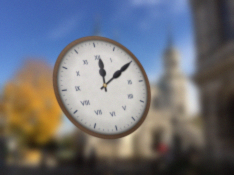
12:10
